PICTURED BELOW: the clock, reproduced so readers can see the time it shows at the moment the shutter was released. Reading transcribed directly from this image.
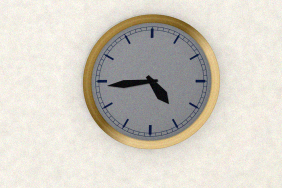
4:44
